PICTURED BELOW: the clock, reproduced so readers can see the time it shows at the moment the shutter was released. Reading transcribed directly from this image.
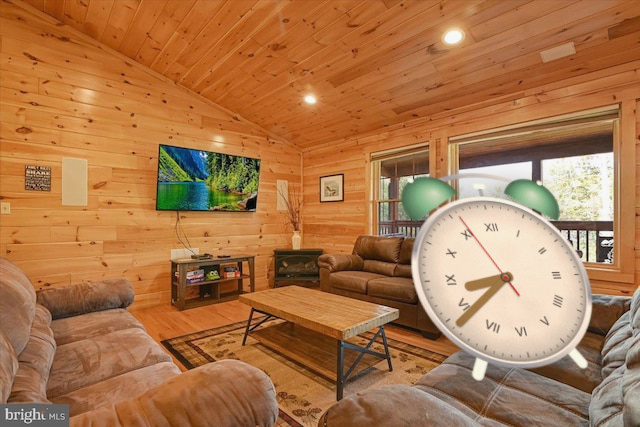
8:38:56
